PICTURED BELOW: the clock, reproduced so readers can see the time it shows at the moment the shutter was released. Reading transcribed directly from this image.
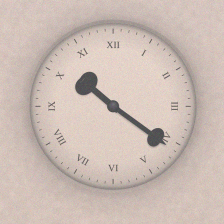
10:21
